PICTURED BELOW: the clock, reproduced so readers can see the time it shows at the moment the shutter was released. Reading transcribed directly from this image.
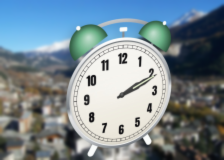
2:11
